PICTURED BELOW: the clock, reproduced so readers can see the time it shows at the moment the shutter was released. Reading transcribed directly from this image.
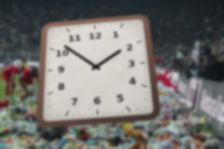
1:52
